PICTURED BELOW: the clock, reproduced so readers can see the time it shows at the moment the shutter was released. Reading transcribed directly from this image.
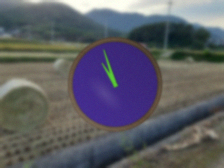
10:57
